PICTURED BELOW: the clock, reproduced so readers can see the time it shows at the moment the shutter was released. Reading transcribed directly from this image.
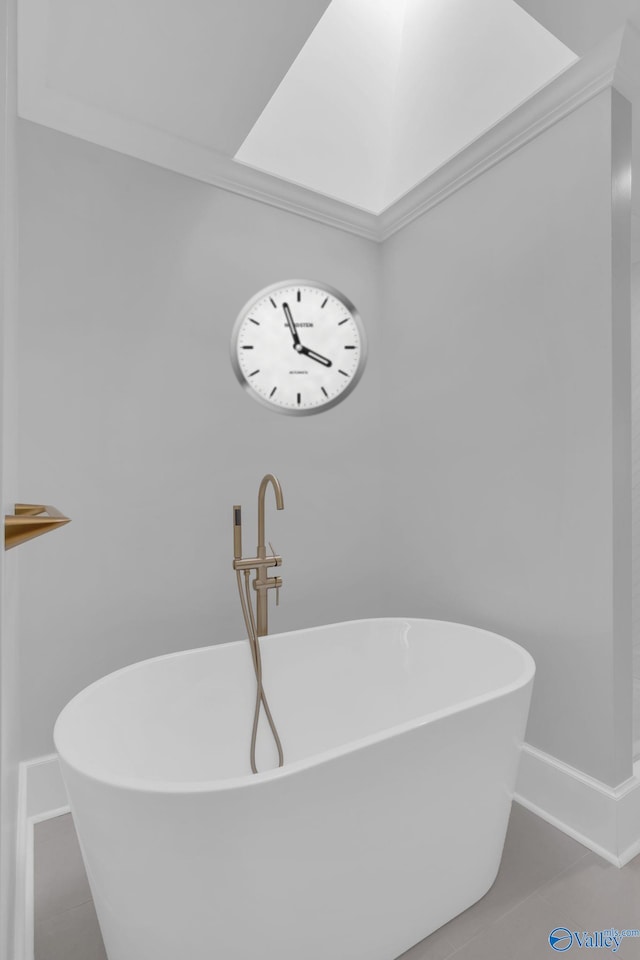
3:57
